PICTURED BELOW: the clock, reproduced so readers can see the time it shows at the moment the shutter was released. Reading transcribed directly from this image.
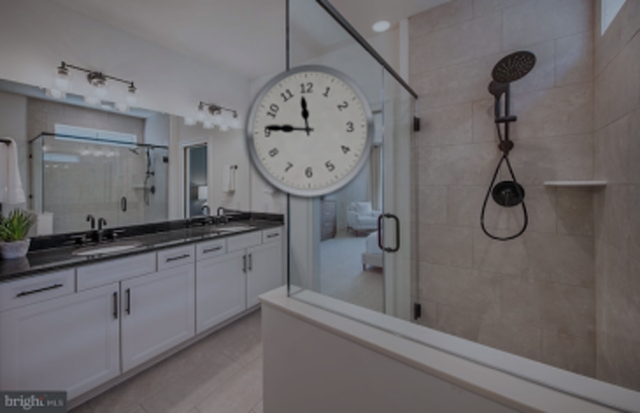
11:46
